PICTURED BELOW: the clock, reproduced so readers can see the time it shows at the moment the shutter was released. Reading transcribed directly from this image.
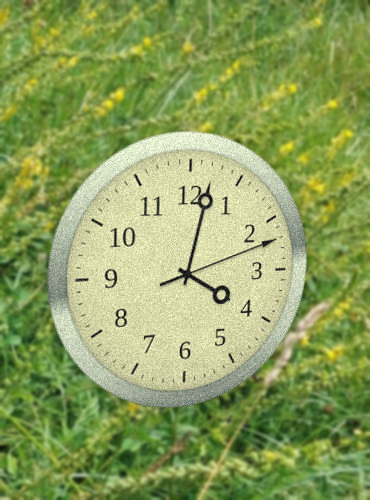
4:02:12
